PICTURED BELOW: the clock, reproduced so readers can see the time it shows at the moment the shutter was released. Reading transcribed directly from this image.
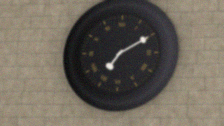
7:10
